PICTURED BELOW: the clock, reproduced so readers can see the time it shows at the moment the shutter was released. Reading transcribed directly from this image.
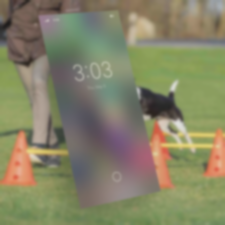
3:03
